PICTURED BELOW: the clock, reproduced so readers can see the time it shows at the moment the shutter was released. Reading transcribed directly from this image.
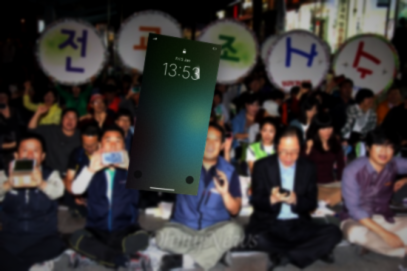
13:53
